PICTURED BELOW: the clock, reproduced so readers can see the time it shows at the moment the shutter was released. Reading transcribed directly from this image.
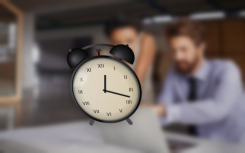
12:18
